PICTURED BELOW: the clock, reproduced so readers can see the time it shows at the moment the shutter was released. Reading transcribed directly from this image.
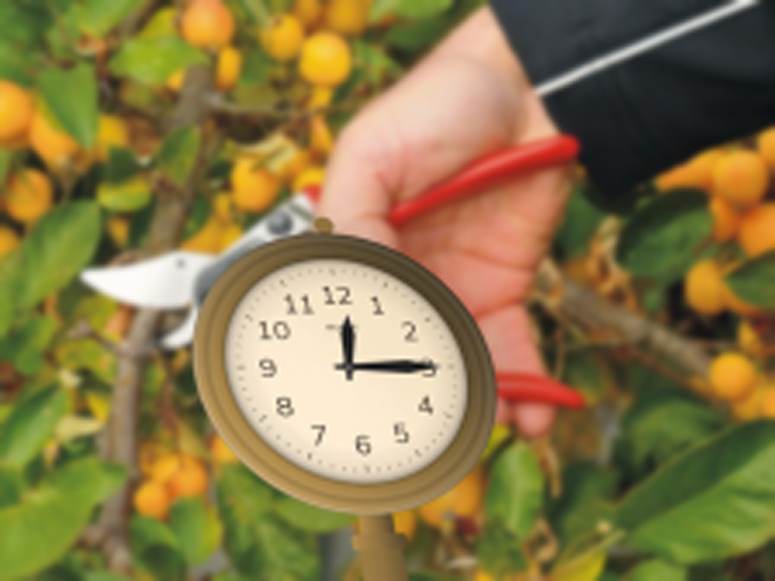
12:15
